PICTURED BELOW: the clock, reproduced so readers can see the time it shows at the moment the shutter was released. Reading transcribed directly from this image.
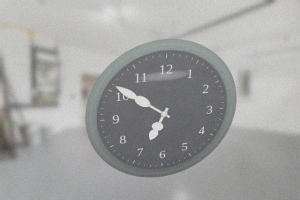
6:51
